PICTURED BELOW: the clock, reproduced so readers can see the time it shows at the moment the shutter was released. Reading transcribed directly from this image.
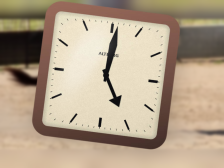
5:01
